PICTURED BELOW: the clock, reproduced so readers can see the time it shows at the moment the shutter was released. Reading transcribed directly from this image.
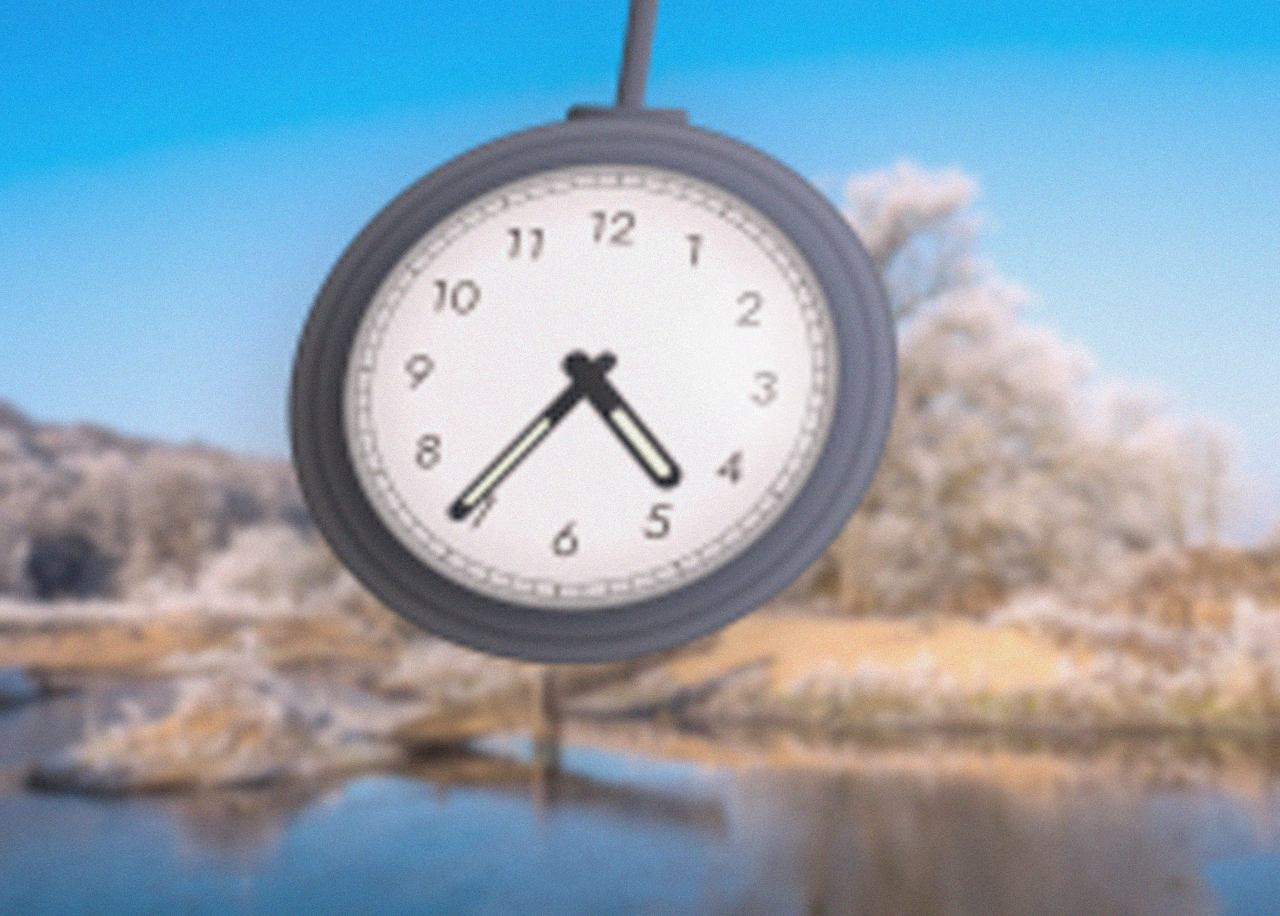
4:36
